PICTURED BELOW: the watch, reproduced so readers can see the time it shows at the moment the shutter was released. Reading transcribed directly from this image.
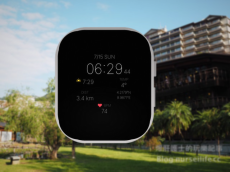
6:29
